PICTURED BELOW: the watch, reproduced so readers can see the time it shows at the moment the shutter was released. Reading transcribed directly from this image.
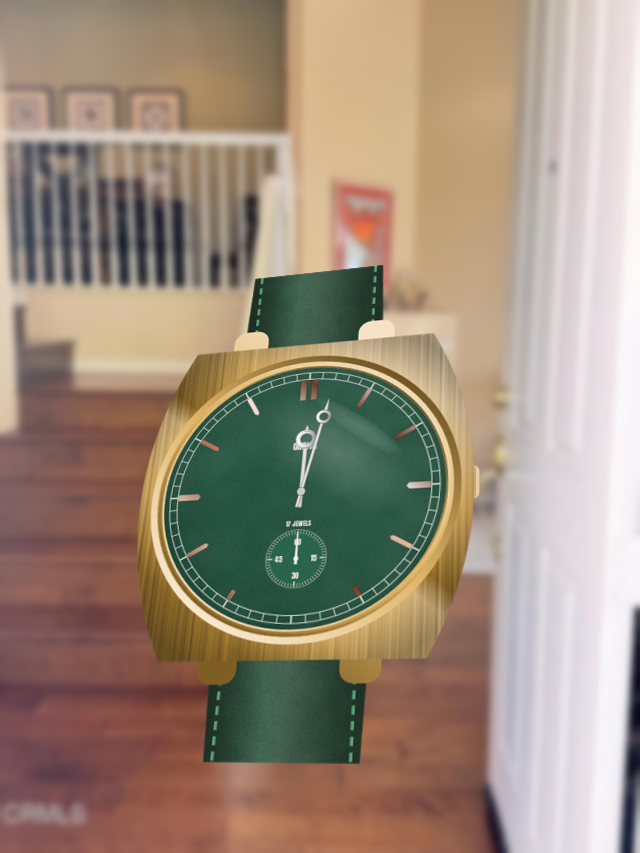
12:02
